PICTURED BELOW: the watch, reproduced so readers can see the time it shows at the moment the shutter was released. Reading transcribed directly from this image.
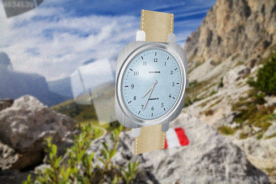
7:34
